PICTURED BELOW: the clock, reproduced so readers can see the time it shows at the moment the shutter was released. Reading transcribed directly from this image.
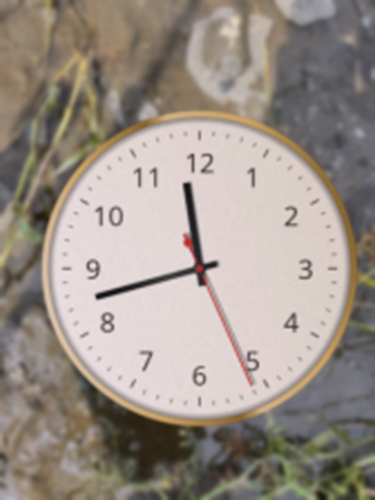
11:42:26
